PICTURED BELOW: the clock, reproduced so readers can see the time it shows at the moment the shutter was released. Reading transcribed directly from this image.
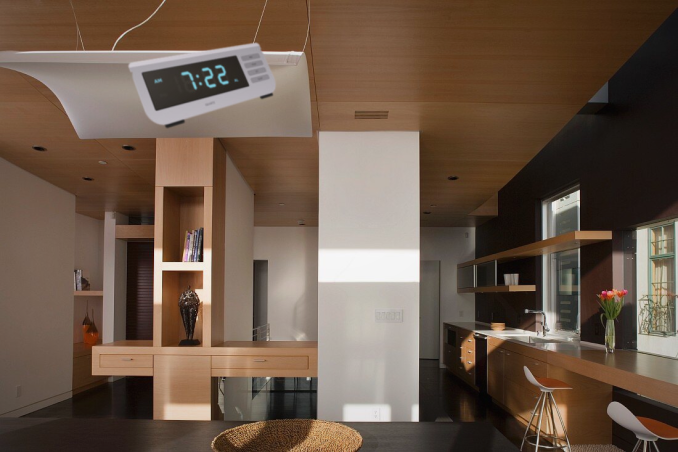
7:22
